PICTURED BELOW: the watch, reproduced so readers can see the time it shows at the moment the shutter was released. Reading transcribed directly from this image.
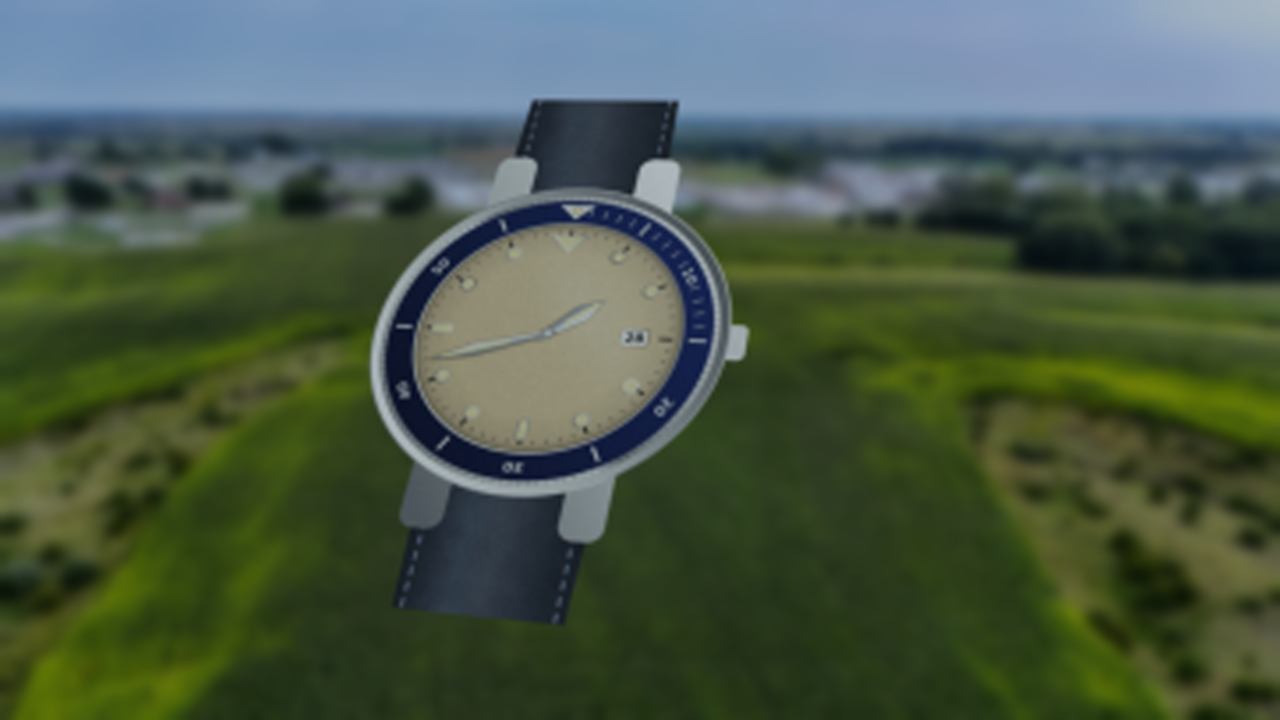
1:42
